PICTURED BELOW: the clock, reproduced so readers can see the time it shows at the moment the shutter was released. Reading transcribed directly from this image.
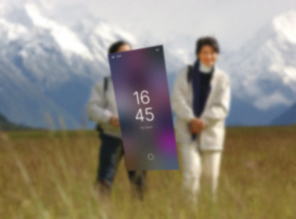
16:45
